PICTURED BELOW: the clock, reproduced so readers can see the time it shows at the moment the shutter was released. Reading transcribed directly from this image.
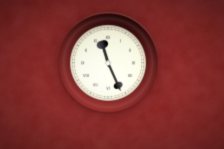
11:26
